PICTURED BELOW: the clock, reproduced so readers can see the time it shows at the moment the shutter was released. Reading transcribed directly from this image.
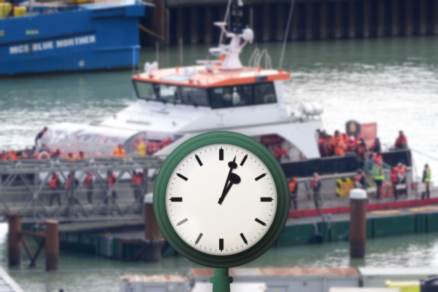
1:03
